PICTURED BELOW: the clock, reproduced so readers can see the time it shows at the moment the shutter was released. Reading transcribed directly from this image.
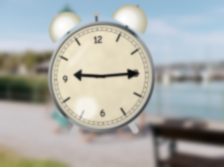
9:15
